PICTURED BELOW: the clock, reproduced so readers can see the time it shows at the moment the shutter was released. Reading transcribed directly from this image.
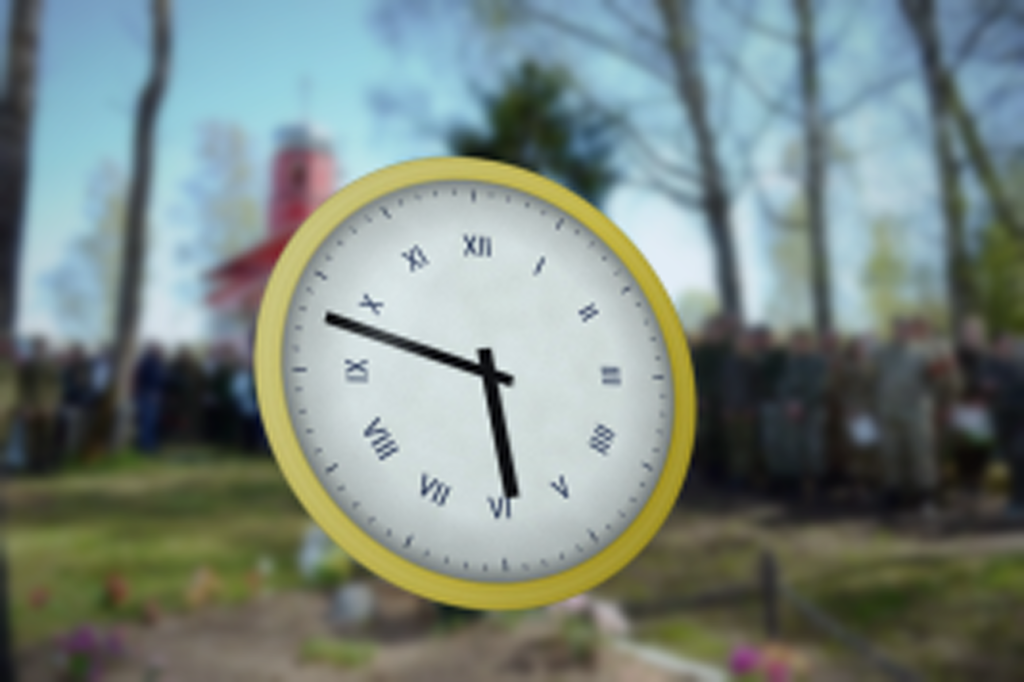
5:48
